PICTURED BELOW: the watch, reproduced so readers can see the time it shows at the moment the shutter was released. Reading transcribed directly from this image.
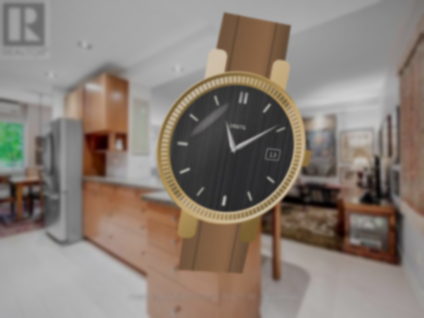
11:09
